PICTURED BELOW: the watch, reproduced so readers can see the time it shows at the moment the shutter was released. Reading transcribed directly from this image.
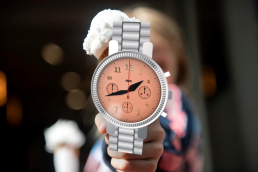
1:42
